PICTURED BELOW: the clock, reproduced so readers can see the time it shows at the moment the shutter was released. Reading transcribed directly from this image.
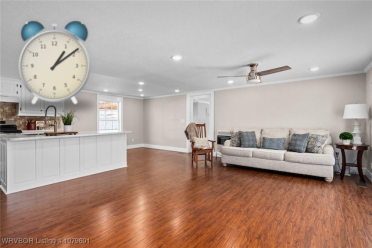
1:09
